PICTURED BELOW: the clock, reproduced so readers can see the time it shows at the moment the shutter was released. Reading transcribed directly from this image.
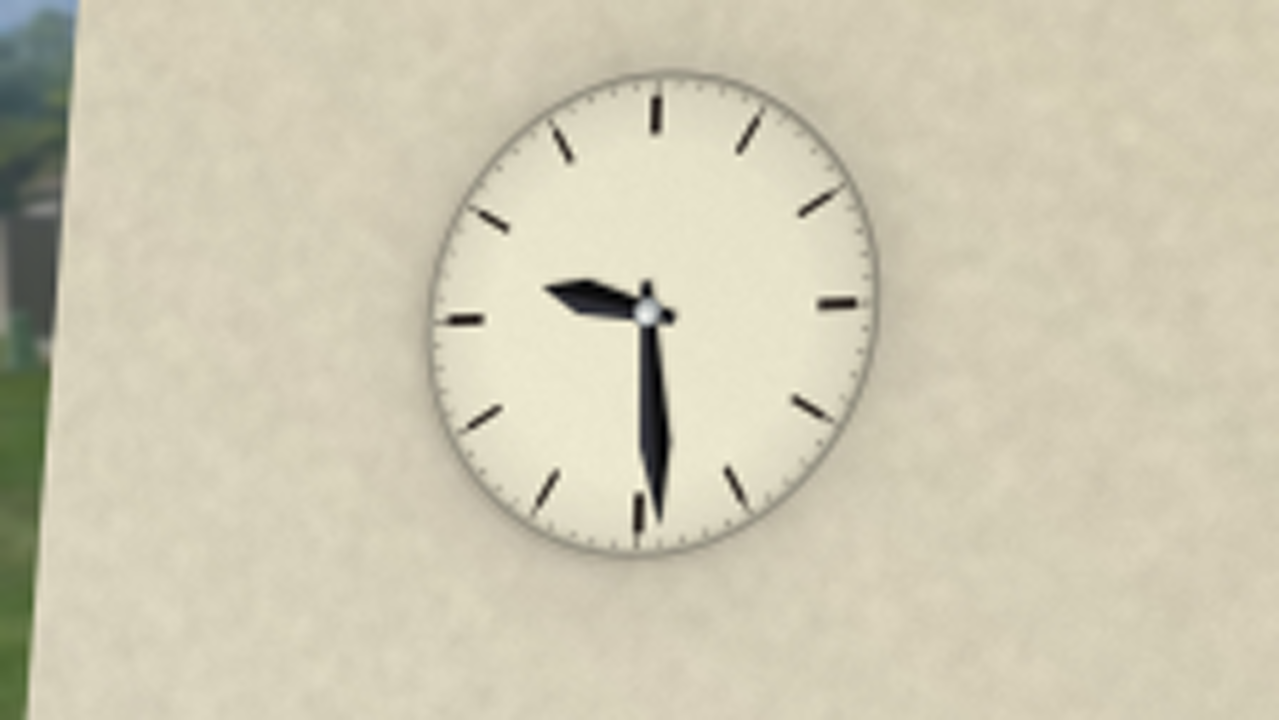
9:29
